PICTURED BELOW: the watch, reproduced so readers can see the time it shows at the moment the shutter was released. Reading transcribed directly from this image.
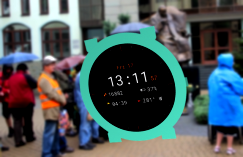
13:11
